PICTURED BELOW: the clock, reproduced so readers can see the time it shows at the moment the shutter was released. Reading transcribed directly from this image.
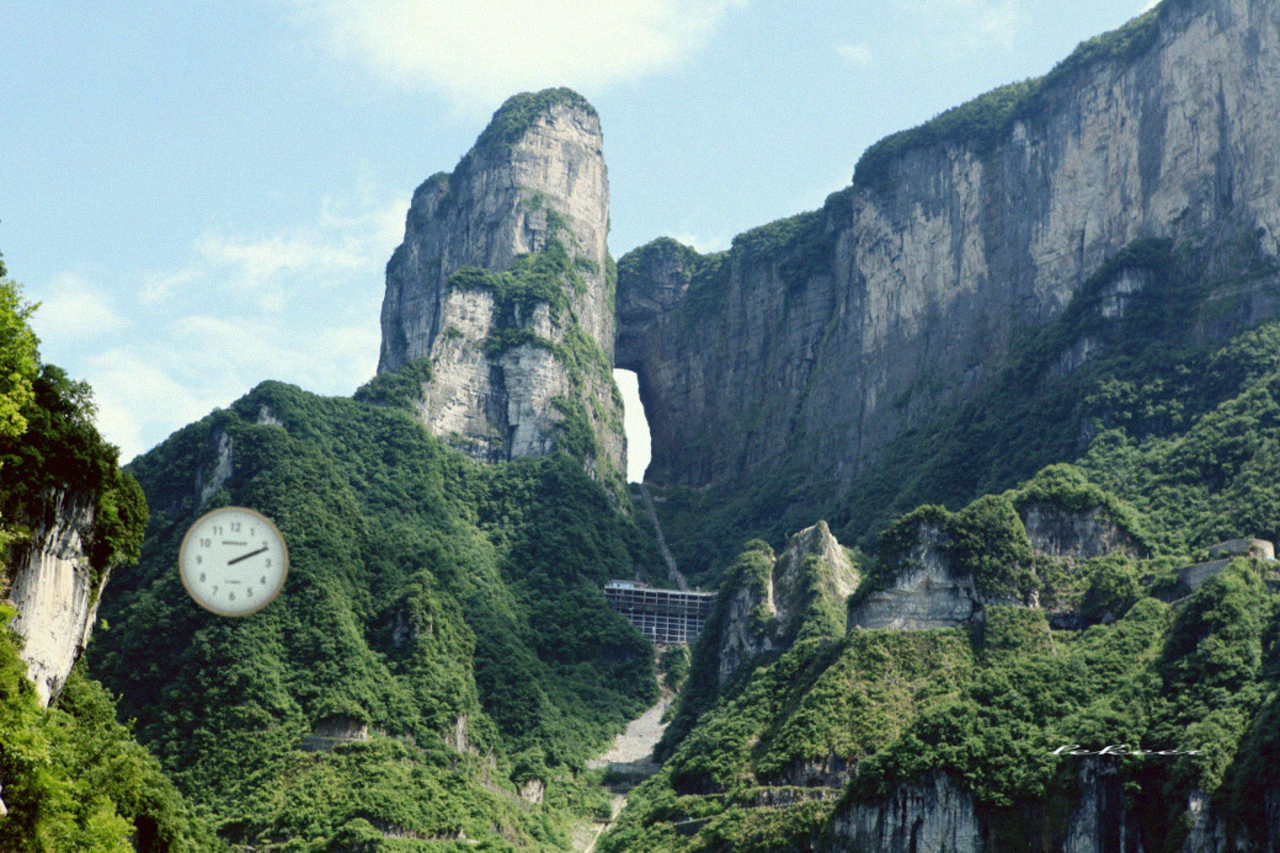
2:11
